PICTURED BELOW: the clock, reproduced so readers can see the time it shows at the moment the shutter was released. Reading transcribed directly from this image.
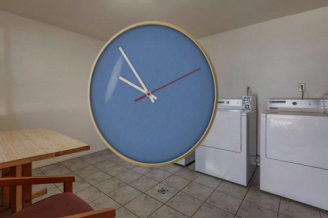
9:54:11
